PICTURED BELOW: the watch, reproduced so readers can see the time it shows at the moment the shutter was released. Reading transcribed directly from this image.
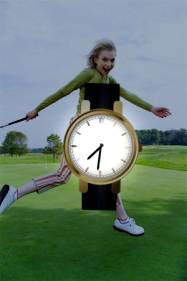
7:31
